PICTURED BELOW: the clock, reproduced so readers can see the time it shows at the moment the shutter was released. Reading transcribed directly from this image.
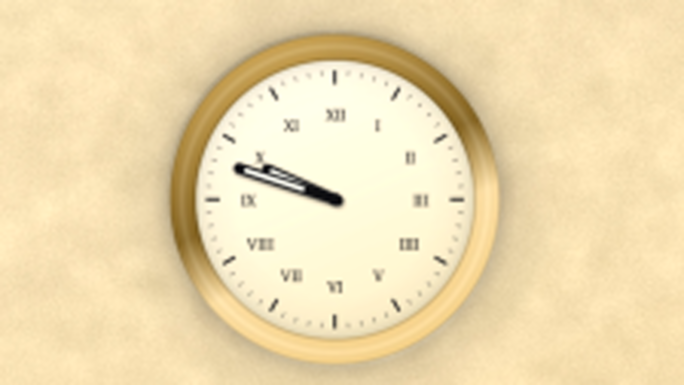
9:48
